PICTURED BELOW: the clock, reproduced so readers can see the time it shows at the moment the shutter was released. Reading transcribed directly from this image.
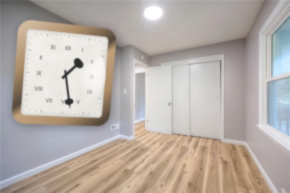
1:28
